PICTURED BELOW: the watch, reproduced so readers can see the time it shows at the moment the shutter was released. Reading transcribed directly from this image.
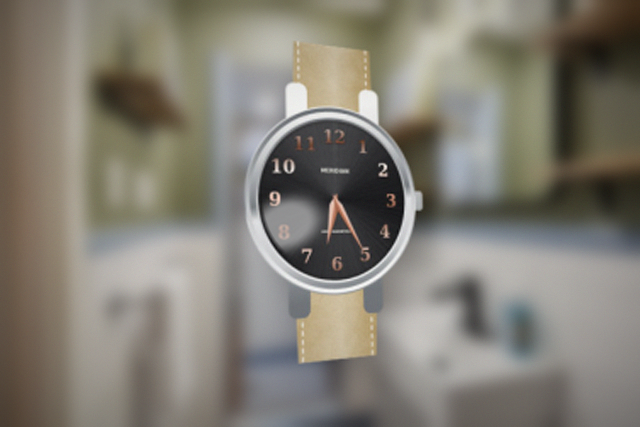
6:25
